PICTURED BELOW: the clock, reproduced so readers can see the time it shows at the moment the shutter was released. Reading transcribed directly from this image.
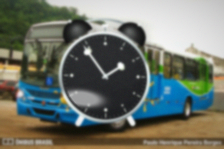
1:54
